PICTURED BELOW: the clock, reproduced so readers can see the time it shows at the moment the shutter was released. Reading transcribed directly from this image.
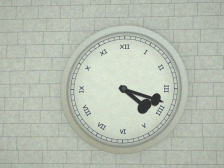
4:18
